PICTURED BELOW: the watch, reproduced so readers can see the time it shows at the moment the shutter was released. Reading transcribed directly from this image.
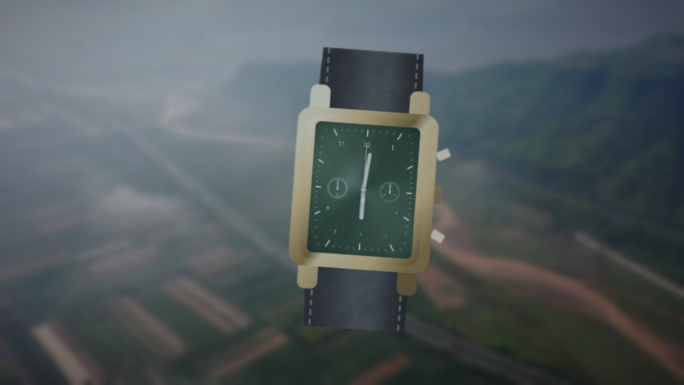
6:01
